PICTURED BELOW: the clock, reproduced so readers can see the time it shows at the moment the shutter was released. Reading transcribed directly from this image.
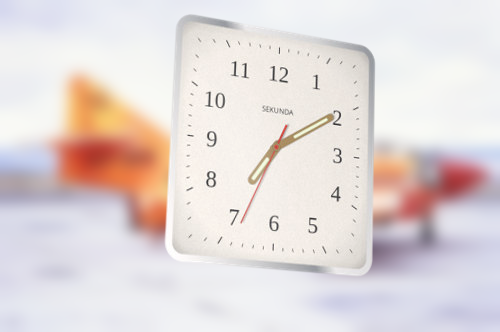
7:09:34
